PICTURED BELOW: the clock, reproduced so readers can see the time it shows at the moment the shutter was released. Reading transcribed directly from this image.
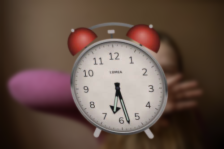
6:28
